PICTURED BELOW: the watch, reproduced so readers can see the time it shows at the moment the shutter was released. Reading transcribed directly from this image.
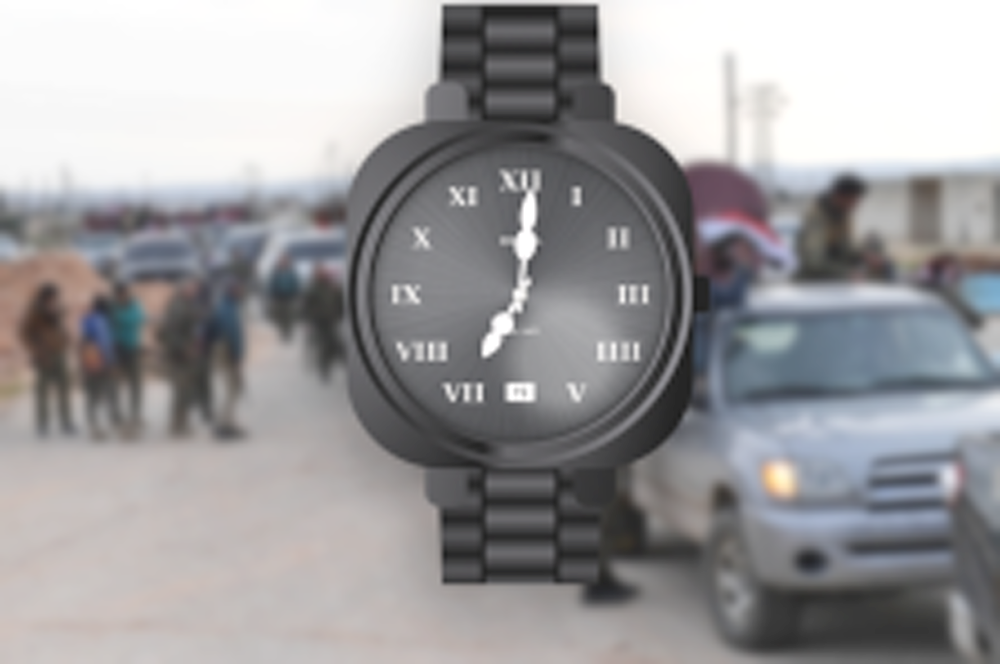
7:01
